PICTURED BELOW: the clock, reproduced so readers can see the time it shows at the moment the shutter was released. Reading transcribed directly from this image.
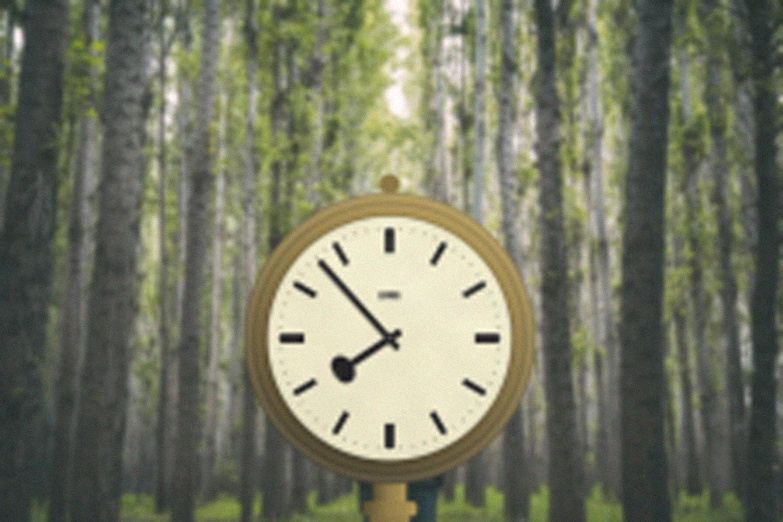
7:53
